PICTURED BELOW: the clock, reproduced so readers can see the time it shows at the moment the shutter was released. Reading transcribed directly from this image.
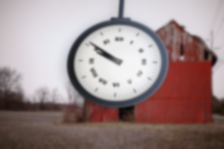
9:51
